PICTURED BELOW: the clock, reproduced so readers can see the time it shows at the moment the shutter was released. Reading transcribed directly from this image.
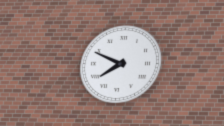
7:49
